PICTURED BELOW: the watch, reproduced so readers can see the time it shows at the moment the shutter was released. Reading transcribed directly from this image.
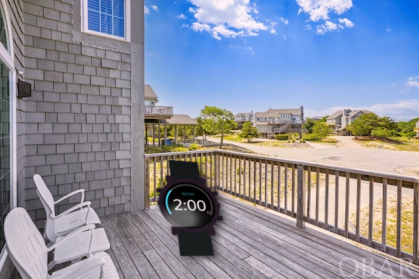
2:00
